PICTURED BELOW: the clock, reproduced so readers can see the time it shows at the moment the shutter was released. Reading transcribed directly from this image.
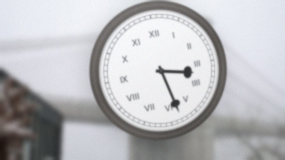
3:28
